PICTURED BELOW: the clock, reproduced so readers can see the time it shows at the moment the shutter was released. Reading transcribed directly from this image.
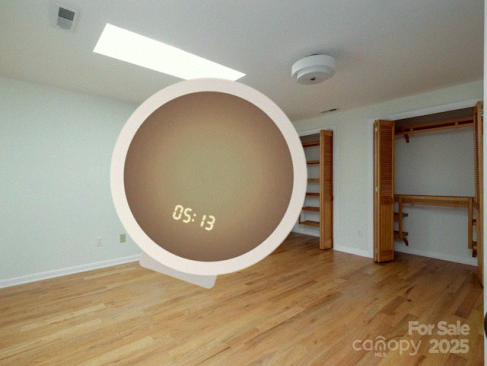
5:13
